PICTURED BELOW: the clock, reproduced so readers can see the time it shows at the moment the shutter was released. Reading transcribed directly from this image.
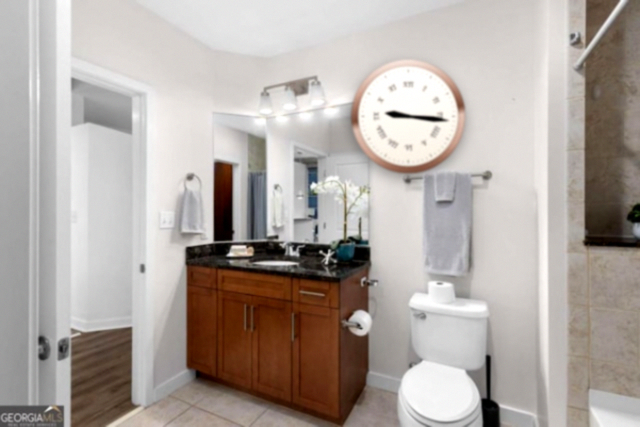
9:16
